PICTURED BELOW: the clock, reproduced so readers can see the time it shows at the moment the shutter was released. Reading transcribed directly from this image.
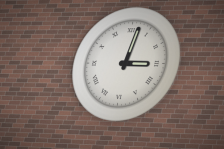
3:02
